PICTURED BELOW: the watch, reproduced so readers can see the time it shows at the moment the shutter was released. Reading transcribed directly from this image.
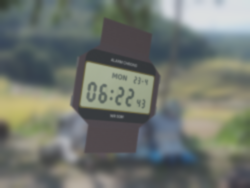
6:22
